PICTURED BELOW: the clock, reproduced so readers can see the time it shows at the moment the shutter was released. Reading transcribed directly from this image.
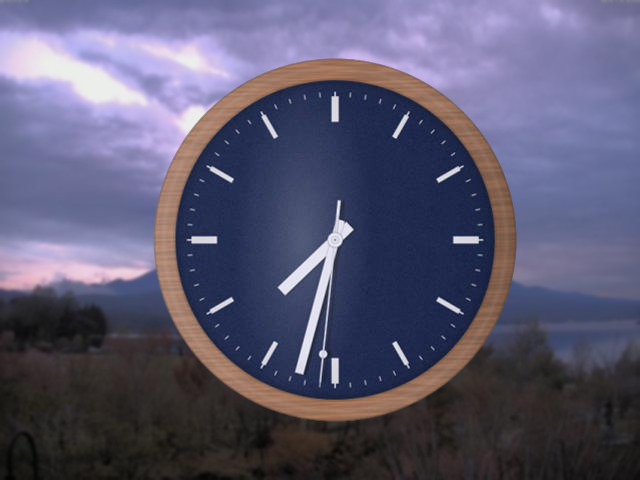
7:32:31
